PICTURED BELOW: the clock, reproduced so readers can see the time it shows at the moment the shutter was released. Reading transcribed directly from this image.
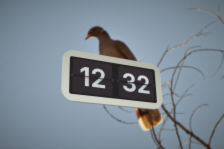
12:32
